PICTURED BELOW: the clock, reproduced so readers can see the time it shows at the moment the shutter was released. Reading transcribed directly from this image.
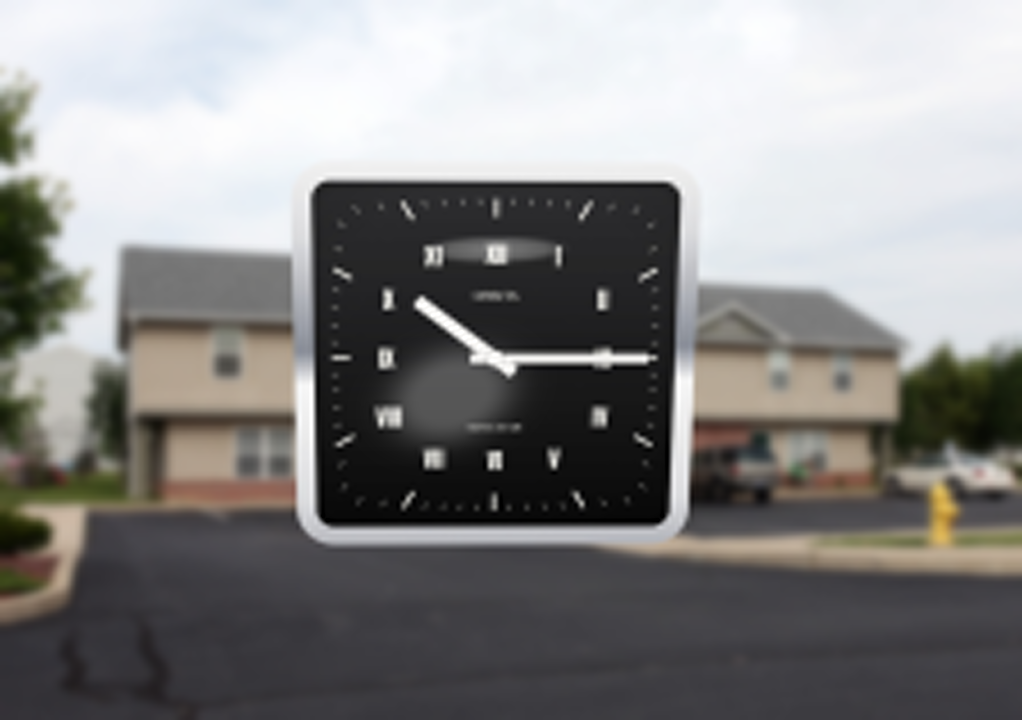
10:15
